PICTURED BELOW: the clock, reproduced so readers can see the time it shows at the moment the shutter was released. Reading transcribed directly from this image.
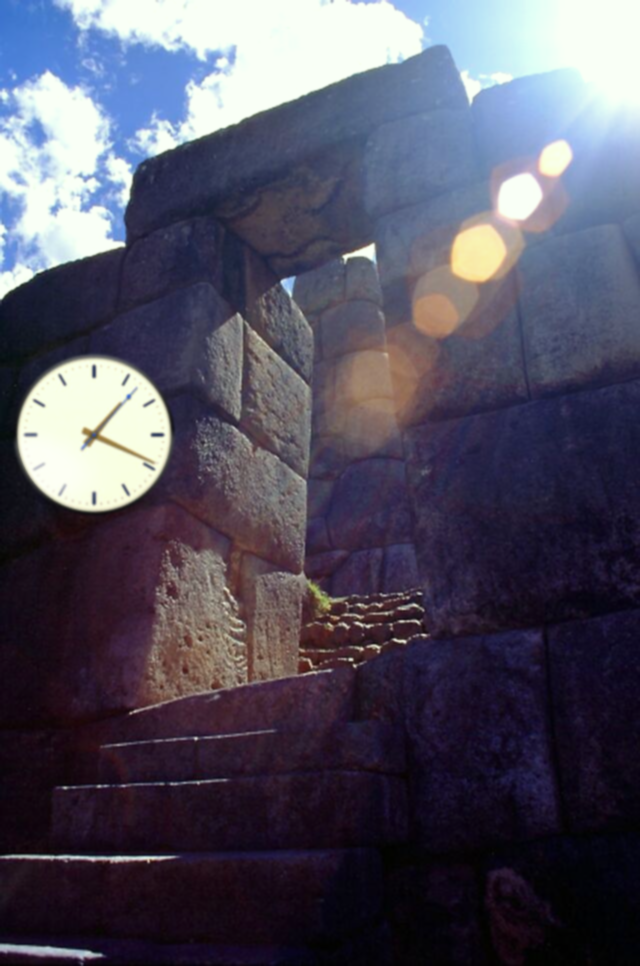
1:19:07
